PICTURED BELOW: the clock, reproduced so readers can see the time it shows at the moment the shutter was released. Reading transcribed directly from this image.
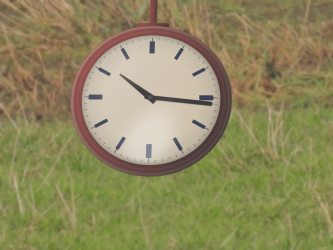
10:16
